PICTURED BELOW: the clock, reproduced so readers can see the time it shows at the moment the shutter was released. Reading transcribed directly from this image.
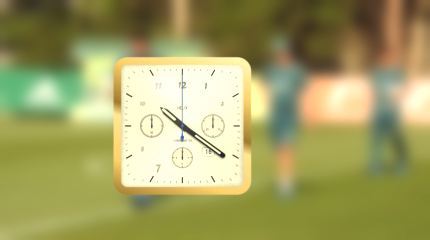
10:21
